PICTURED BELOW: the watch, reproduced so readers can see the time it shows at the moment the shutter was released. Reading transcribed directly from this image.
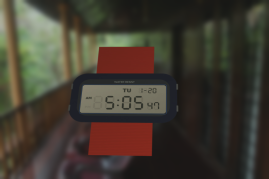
5:05:47
